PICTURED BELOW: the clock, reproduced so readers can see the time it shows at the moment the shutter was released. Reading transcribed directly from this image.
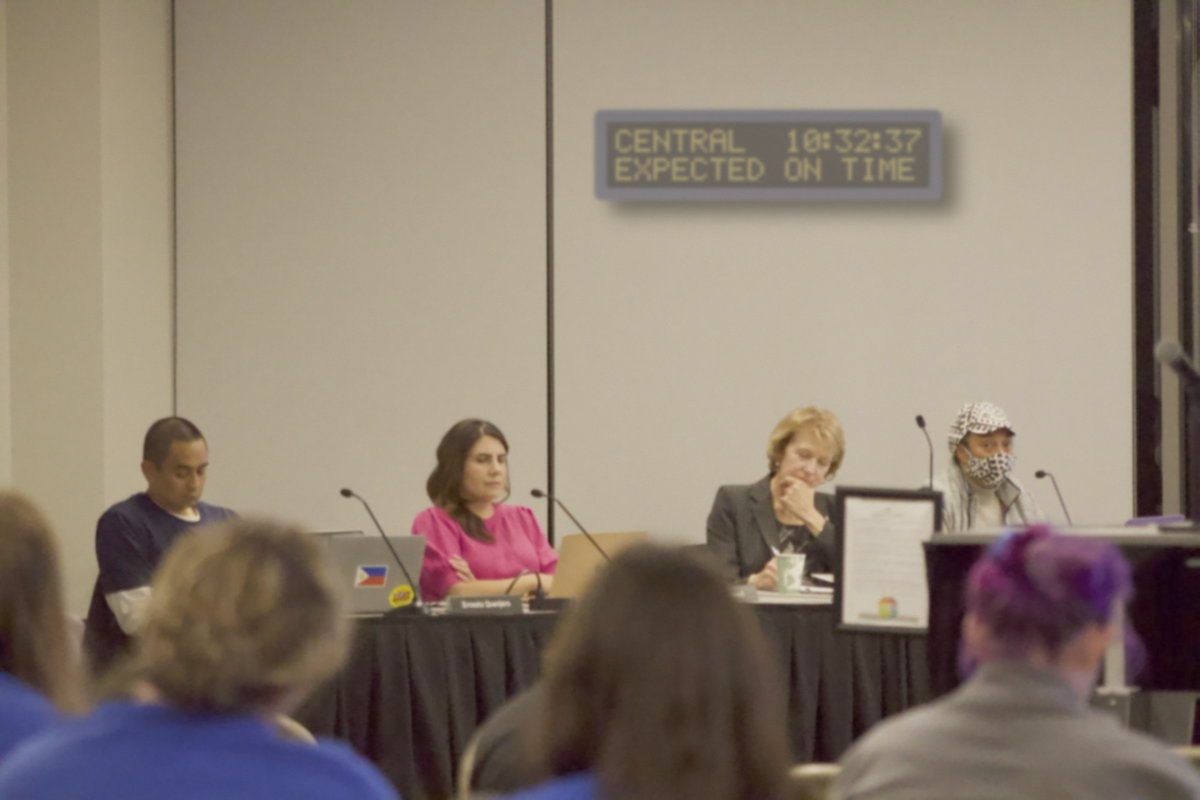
10:32:37
